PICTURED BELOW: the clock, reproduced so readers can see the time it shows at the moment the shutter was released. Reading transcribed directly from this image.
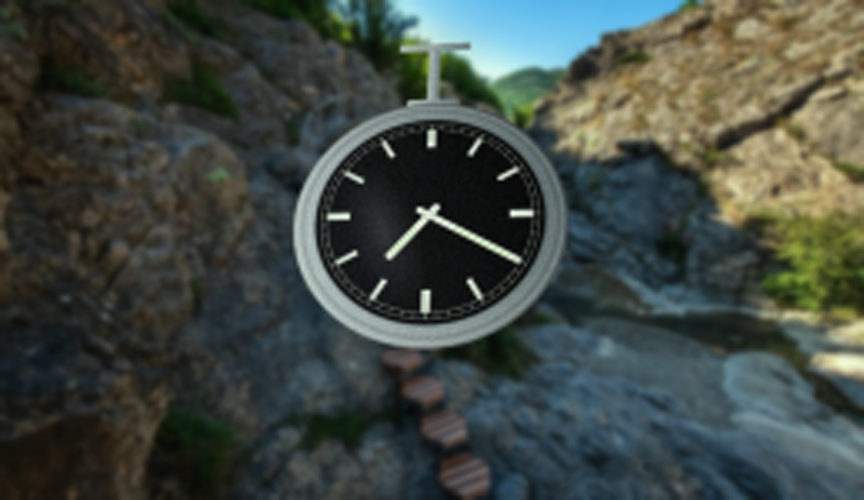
7:20
